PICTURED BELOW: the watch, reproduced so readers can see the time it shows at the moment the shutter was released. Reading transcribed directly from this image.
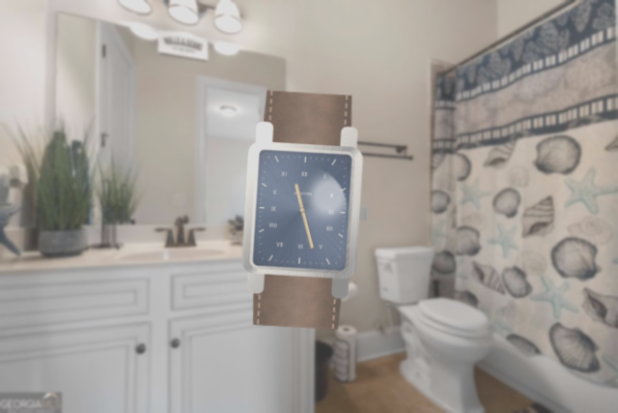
11:27
